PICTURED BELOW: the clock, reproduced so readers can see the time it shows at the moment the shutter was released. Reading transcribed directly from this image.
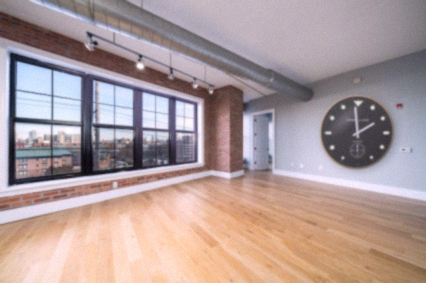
1:59
